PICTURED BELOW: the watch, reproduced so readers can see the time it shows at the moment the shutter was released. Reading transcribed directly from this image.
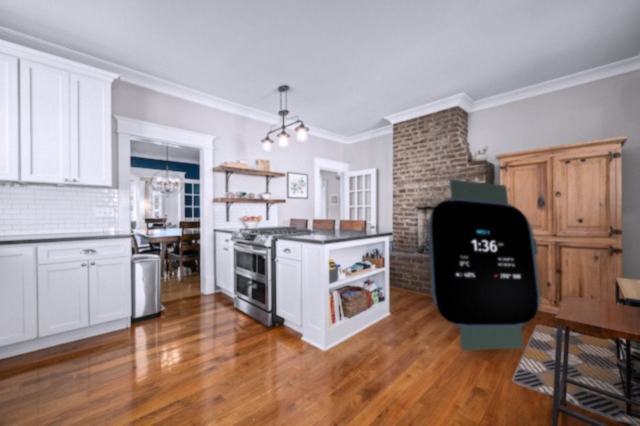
1:36
